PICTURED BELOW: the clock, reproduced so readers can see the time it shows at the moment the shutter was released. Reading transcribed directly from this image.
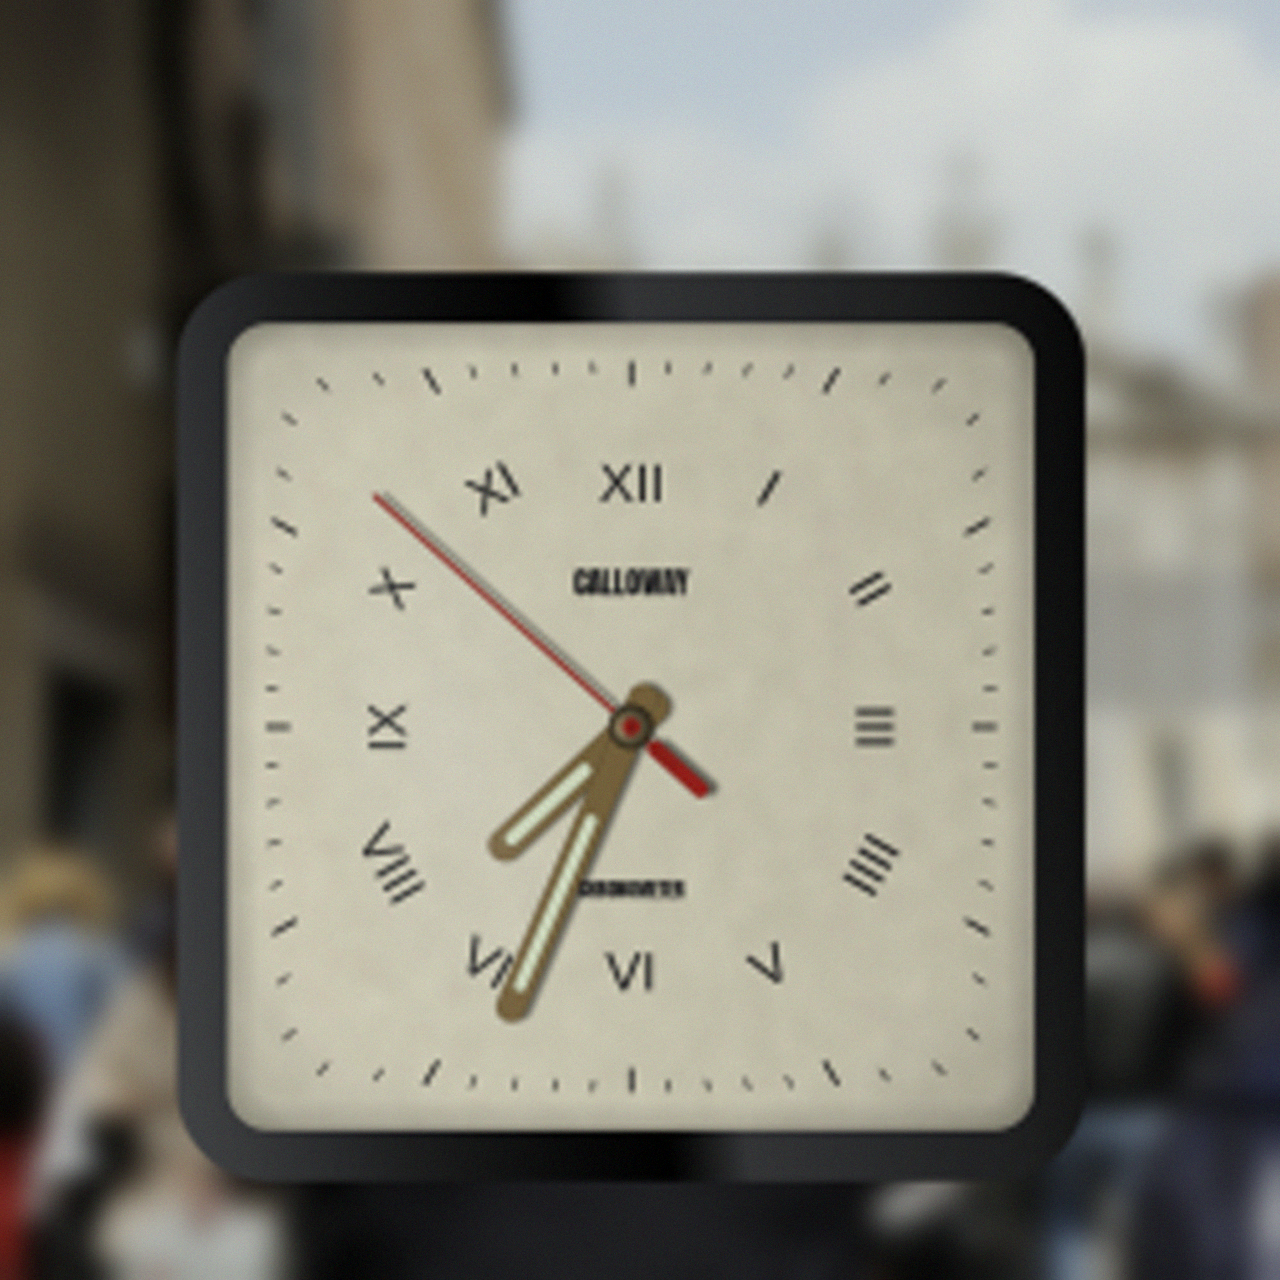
7:33:52
